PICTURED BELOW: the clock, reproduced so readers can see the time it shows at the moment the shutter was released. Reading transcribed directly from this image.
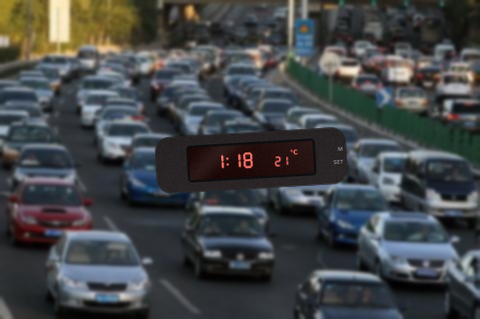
1:18
